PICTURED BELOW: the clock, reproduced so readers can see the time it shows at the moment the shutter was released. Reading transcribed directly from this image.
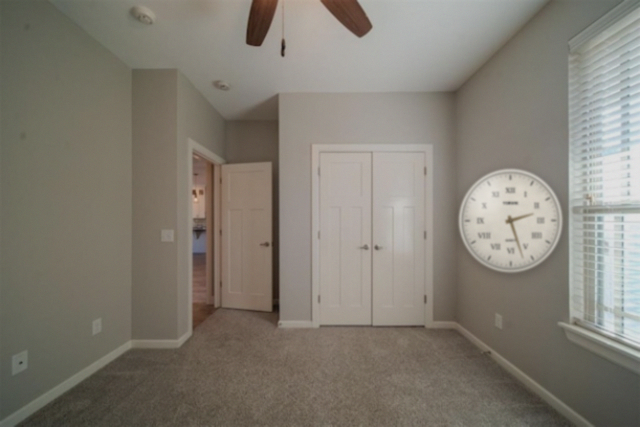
2:27
